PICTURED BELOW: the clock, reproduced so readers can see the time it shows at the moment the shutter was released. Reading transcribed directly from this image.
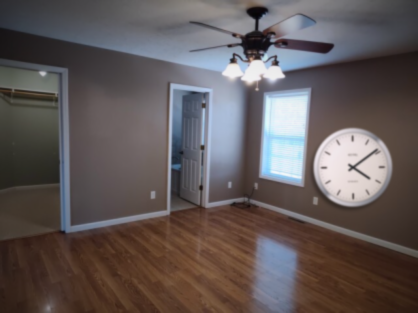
4:09
